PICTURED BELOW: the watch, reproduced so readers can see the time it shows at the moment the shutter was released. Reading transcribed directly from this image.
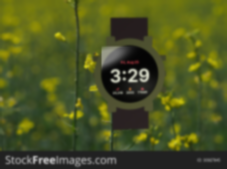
3:29
